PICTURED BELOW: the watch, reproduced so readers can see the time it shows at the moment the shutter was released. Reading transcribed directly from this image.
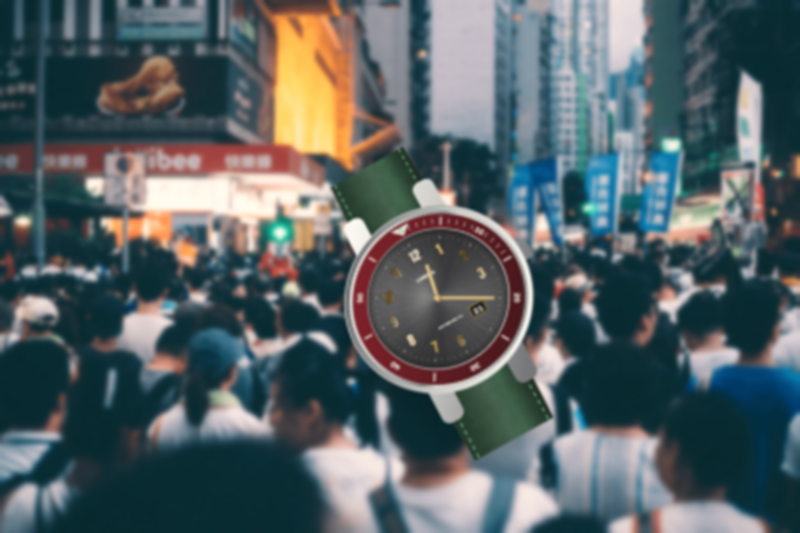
12:20
